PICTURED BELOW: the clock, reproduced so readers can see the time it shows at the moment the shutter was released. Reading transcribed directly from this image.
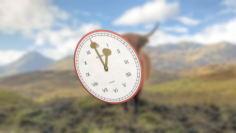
12:59
